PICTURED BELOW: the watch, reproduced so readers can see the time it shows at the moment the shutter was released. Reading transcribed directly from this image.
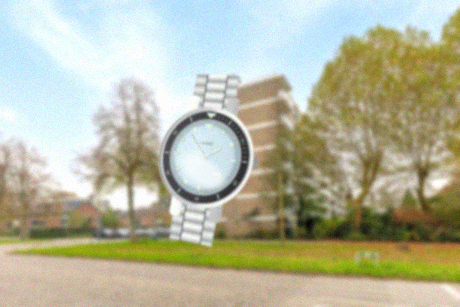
1:53
